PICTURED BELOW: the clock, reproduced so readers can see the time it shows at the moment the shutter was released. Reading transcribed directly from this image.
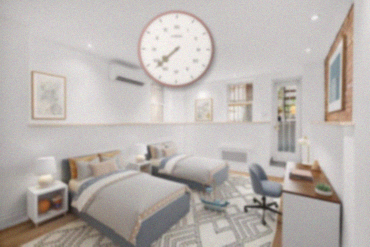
7:38
